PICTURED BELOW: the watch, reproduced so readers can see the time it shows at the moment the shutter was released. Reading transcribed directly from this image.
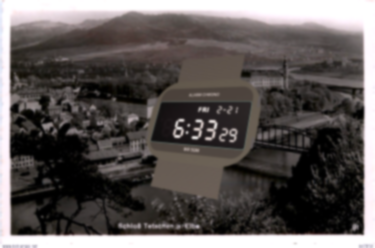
6:33:29
